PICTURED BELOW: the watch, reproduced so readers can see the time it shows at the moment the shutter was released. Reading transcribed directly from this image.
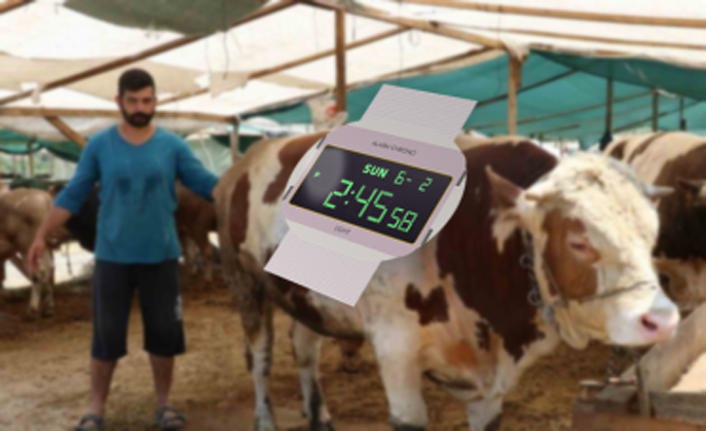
2:45:58
